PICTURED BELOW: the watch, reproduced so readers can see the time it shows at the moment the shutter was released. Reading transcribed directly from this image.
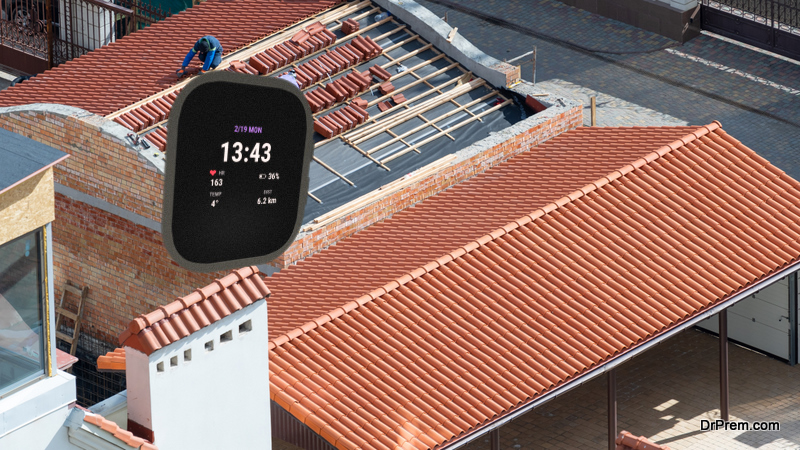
13:43
